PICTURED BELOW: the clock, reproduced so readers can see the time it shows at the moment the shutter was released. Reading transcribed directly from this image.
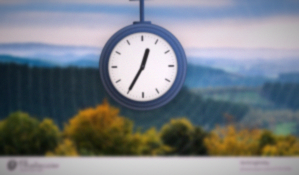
12:35
